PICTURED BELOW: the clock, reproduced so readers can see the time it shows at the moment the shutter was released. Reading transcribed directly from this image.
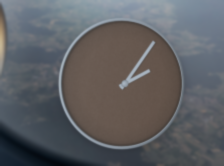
2:06
